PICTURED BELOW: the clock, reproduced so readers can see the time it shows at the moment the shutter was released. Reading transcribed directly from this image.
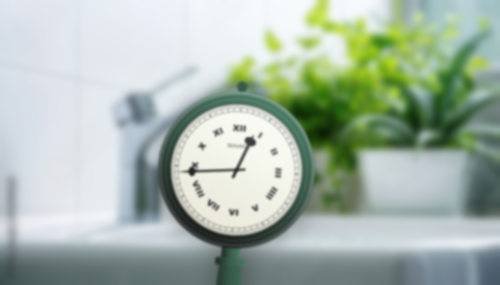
12:44
